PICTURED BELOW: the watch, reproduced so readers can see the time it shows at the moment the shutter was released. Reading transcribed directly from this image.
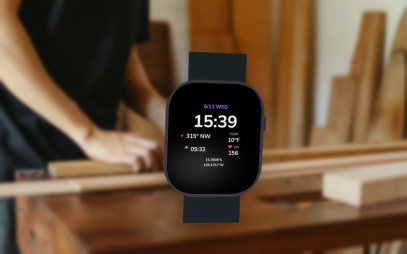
15:39
